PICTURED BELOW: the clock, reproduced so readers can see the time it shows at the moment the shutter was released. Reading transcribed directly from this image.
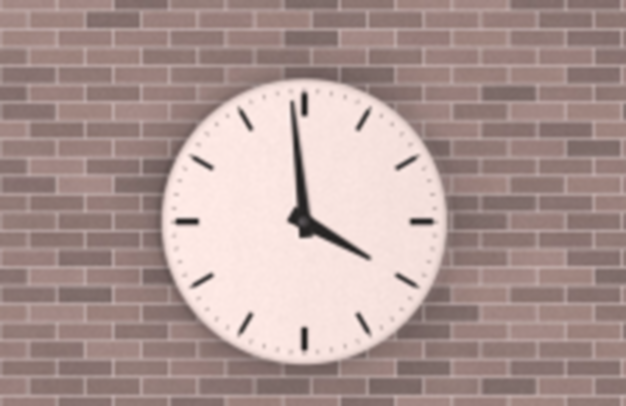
3:59
